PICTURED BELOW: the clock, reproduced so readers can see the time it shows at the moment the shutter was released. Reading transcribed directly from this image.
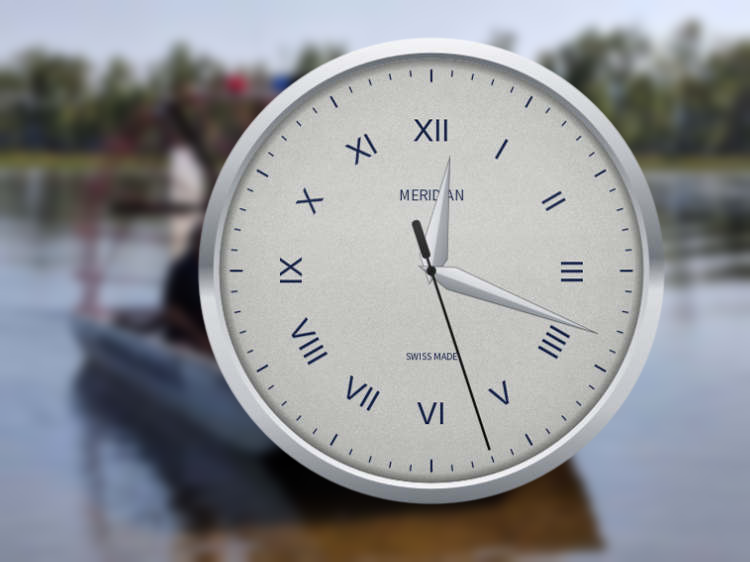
12:18:27
